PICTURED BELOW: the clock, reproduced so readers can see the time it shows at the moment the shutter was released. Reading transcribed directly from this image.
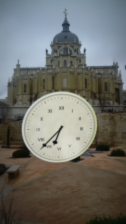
6:37
